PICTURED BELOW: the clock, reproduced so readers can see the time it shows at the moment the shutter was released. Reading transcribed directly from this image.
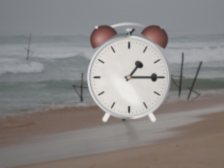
1:15
